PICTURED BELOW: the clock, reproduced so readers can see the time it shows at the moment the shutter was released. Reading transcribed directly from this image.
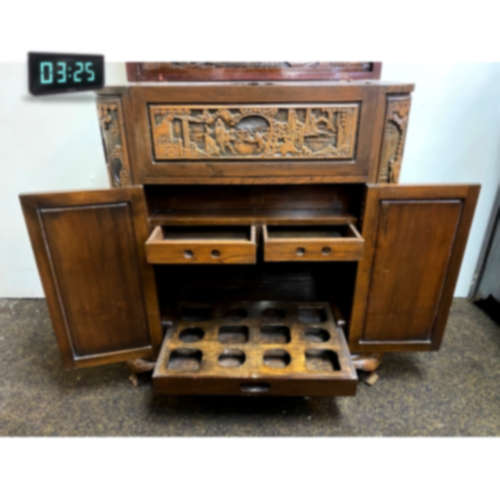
3:25
